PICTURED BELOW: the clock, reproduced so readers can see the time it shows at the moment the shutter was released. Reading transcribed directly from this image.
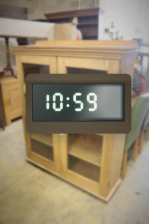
10:59
